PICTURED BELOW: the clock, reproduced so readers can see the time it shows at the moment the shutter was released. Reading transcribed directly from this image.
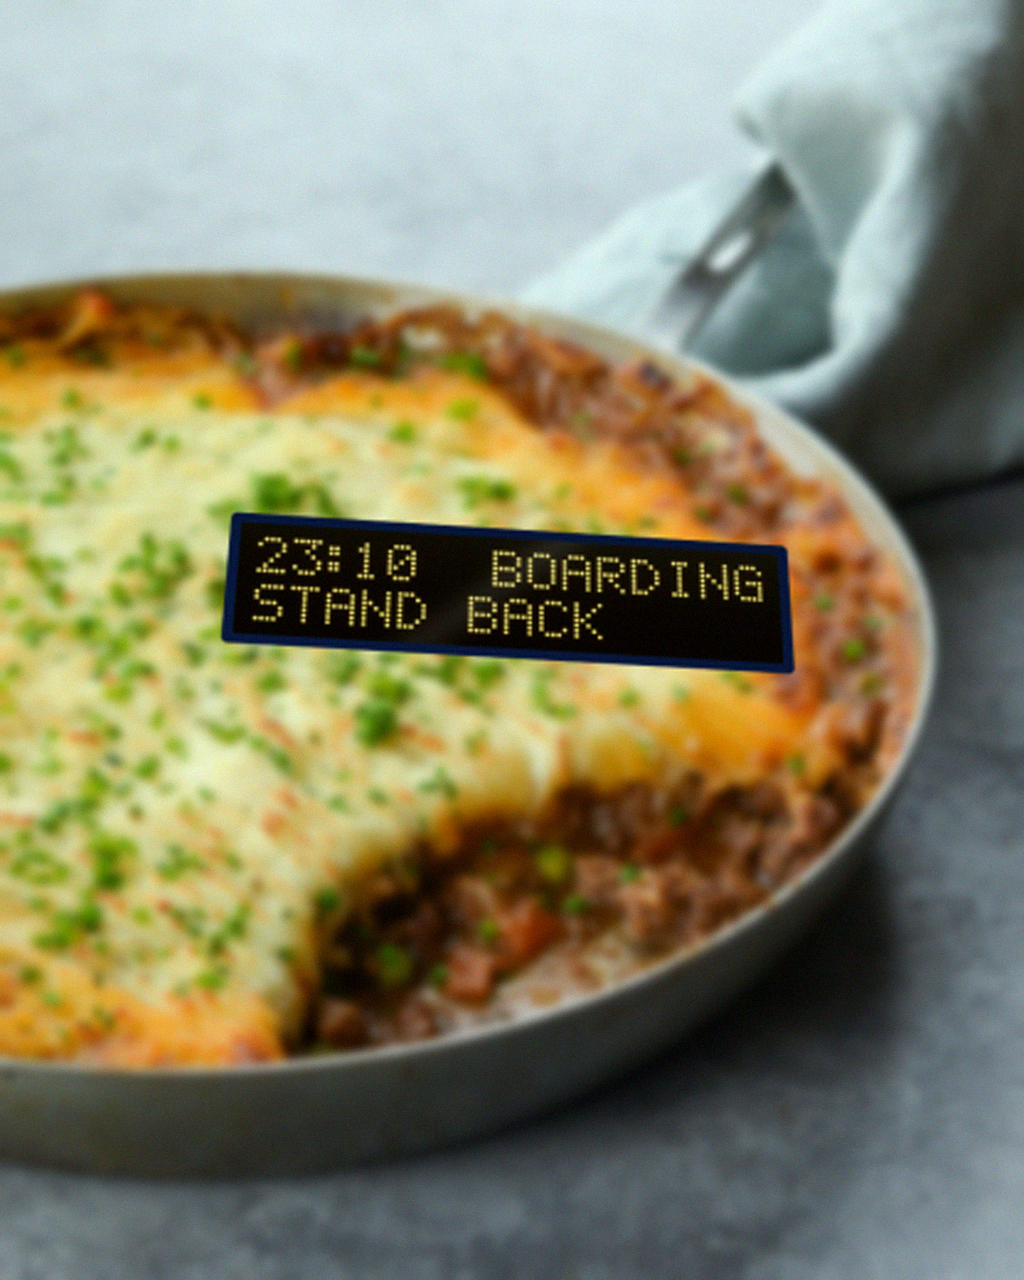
23:10
